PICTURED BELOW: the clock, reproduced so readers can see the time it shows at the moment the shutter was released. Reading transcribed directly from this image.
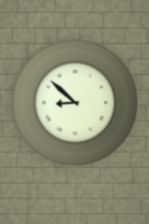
8:52
